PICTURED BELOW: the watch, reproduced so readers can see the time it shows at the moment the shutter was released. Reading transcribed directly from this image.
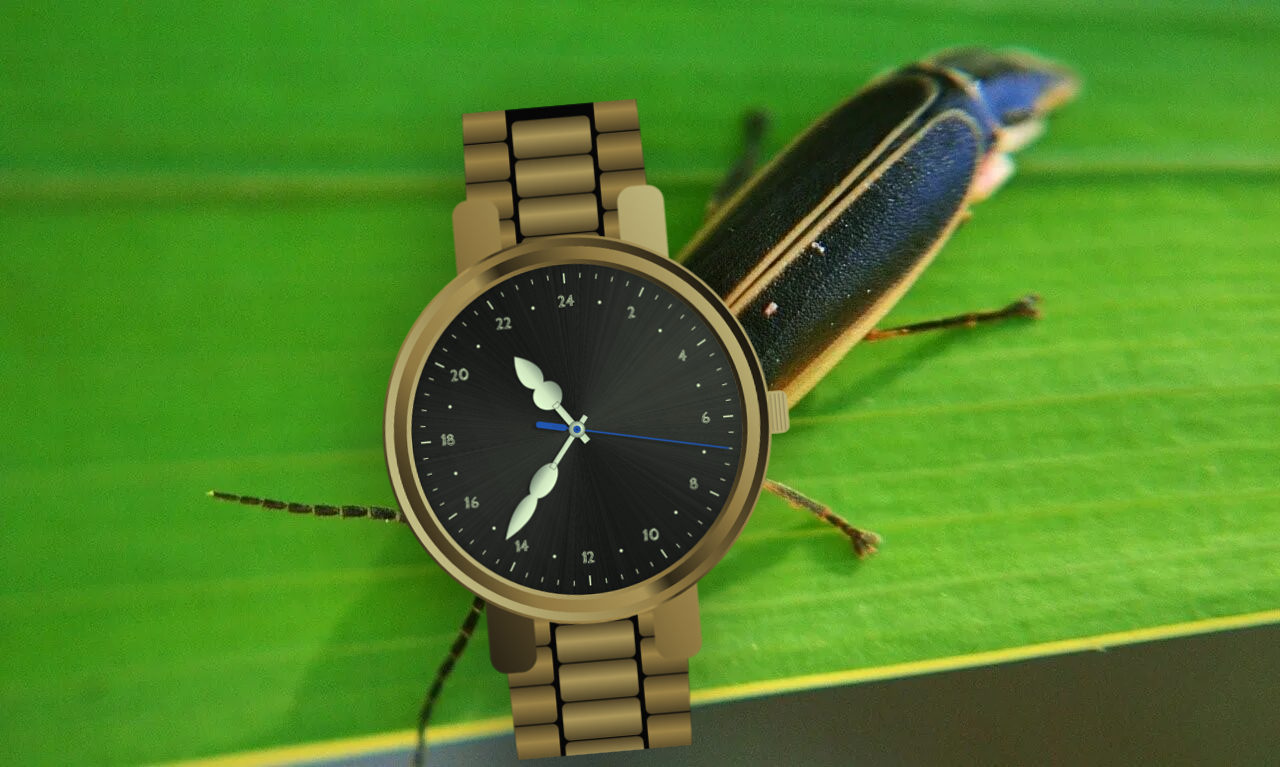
21:36:17
